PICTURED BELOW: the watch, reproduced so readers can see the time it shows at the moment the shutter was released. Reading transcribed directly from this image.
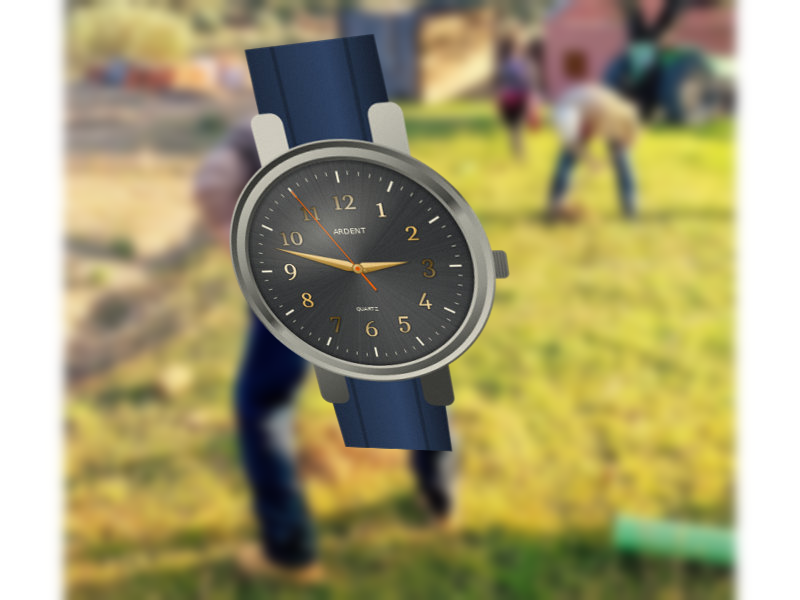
2:47:55
